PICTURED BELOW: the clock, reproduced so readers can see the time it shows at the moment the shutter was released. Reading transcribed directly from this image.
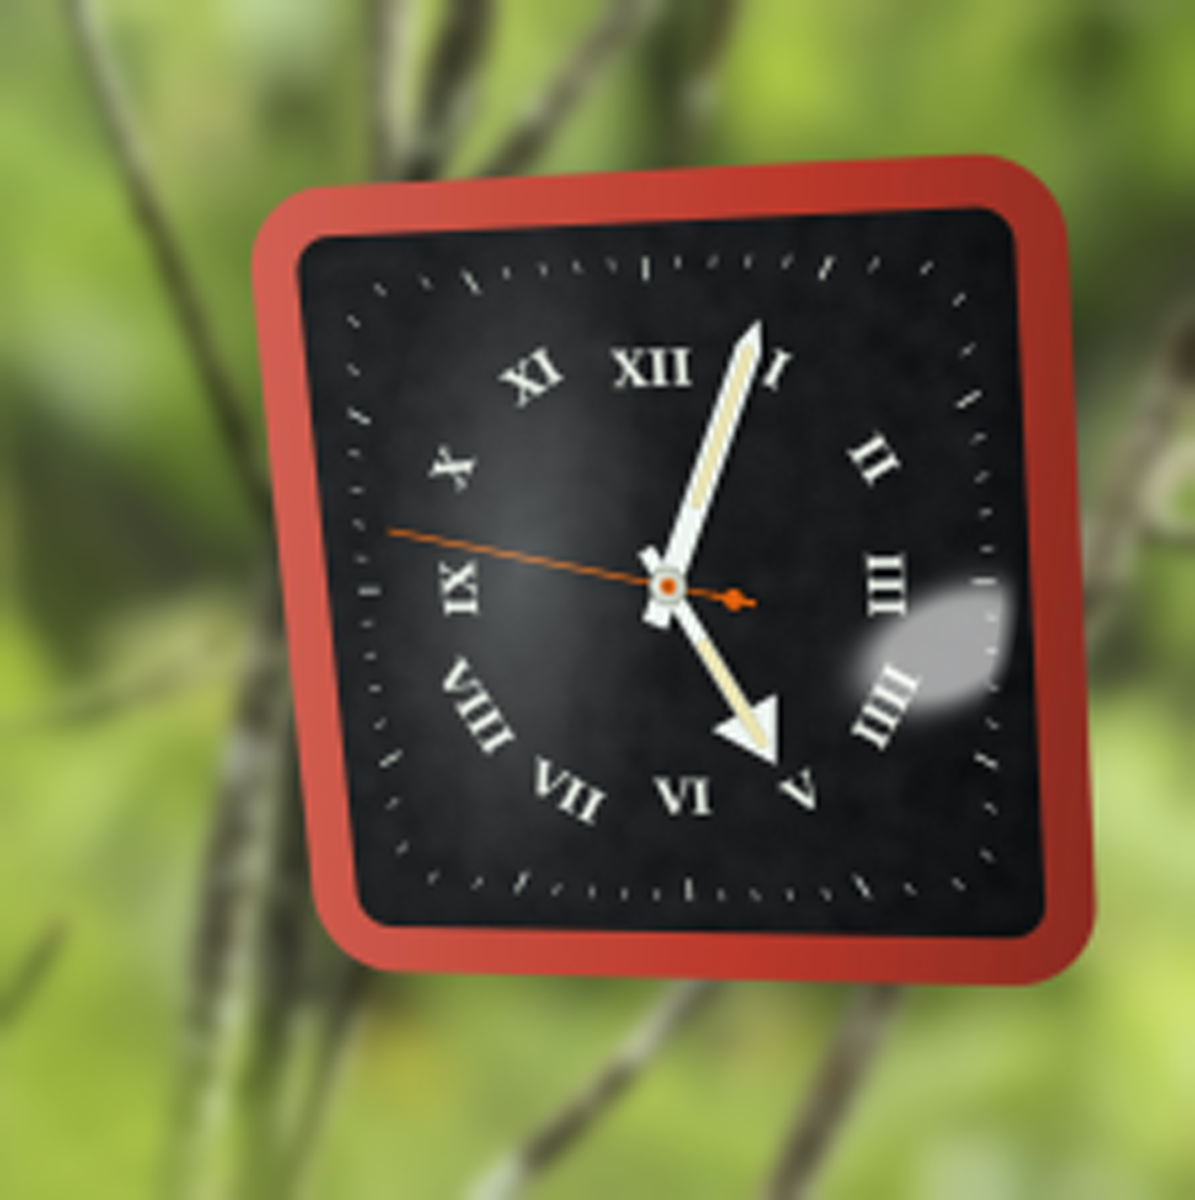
5:03:47
